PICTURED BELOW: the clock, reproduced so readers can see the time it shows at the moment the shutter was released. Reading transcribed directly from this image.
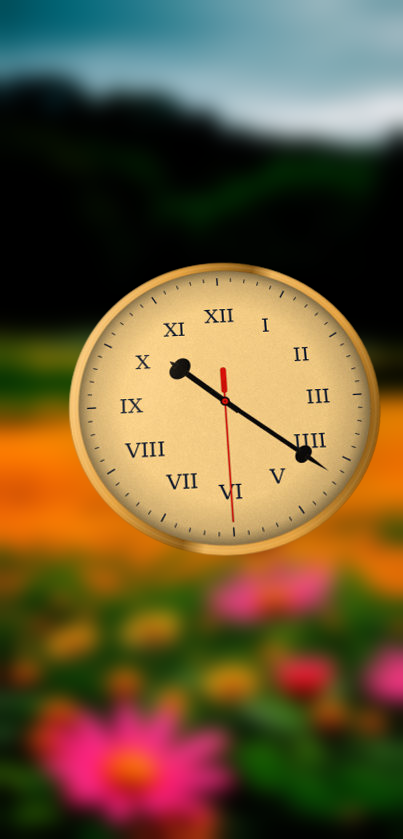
10:21:30
